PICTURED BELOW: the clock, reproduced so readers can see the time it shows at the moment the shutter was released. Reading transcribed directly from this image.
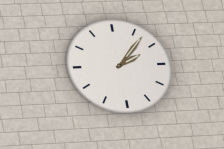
2:07
